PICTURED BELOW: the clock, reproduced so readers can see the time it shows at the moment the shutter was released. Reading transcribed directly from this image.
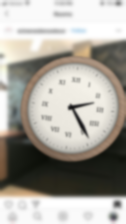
2:24
